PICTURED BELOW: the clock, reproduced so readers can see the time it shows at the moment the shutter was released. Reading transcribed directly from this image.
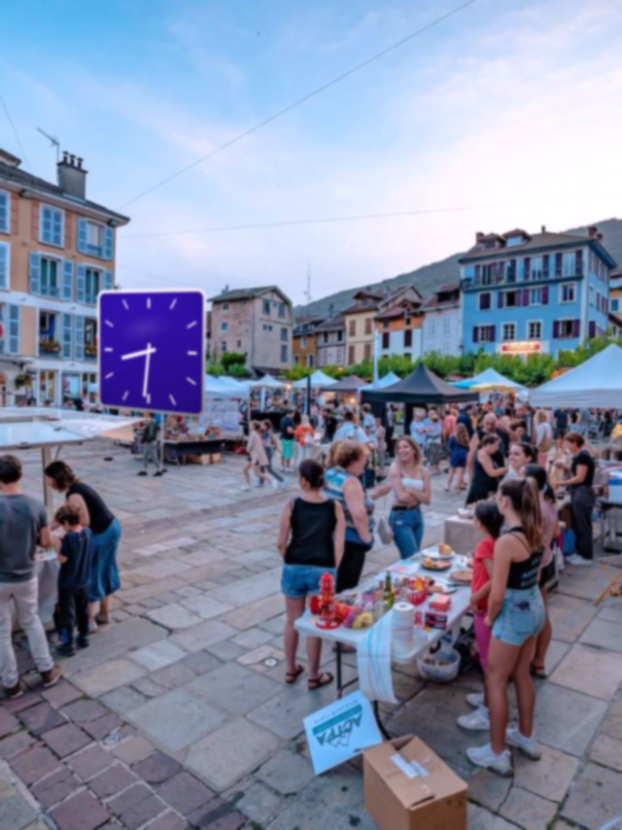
8:31
